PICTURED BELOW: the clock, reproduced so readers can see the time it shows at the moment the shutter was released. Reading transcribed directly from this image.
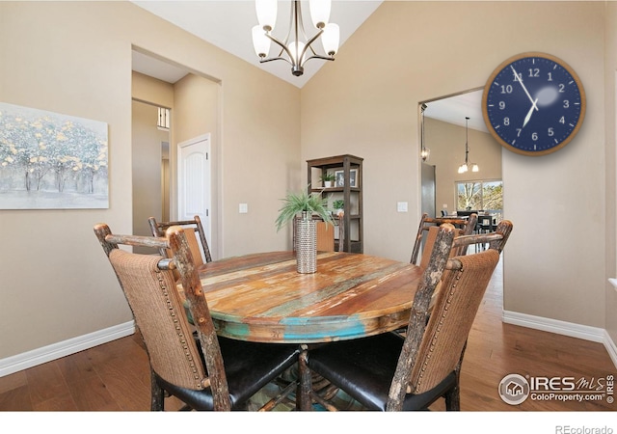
6:55
